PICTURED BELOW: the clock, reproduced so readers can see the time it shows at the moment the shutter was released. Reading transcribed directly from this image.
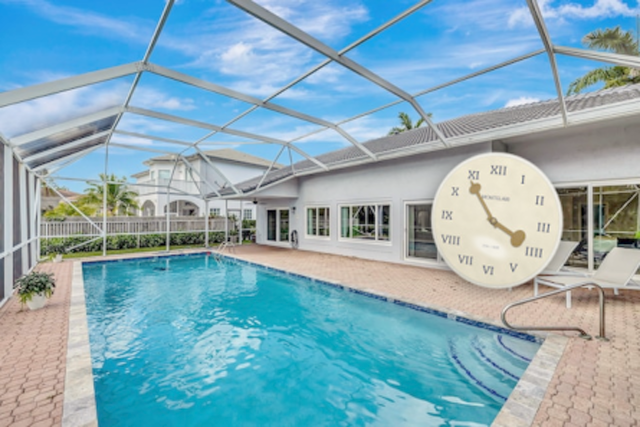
3:54
